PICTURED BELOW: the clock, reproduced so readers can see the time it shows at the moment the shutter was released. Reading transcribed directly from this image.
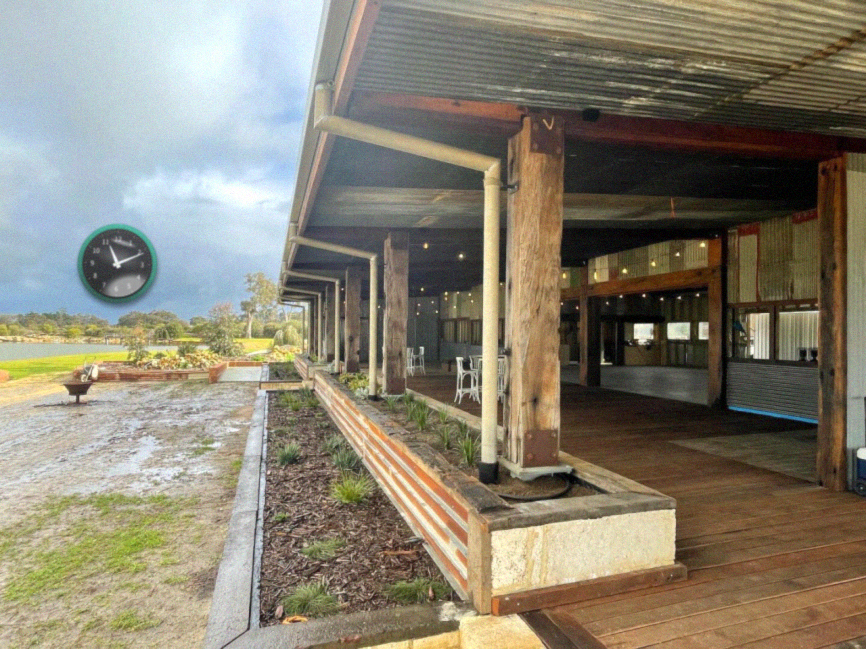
11:11
